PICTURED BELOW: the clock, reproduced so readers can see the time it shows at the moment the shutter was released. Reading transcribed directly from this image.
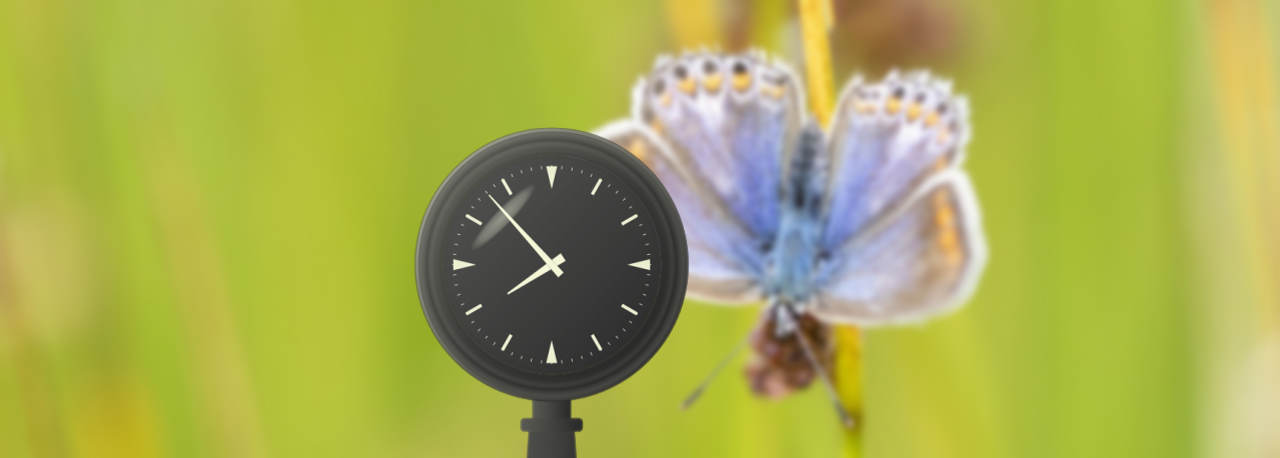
7:53
